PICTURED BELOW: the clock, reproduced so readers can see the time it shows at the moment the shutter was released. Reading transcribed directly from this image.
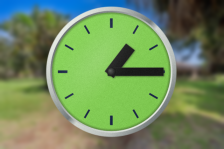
1:15
